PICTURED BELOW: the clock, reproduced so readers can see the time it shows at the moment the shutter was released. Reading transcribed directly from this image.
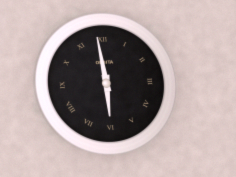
5:59
